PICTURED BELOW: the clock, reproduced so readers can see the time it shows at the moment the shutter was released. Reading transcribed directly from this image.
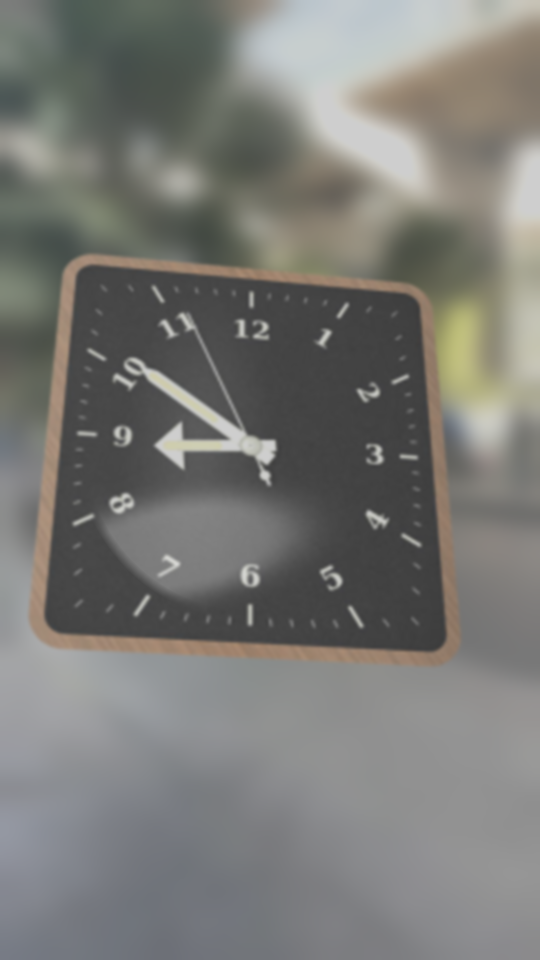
8:50:56
